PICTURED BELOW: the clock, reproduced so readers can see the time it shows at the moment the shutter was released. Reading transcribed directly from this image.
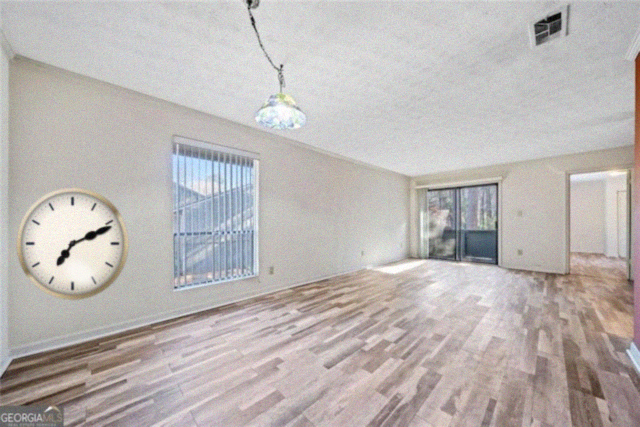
7:11
